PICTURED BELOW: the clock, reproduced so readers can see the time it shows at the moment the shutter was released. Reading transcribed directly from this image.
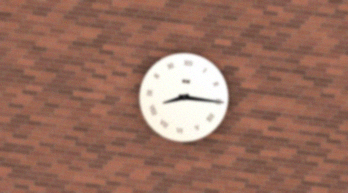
8:15
